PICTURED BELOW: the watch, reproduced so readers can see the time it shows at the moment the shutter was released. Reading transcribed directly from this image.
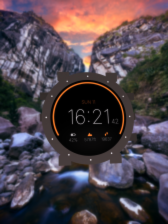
16:21
